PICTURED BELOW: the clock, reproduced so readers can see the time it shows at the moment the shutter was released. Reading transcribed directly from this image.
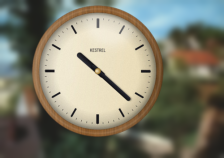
10:22
